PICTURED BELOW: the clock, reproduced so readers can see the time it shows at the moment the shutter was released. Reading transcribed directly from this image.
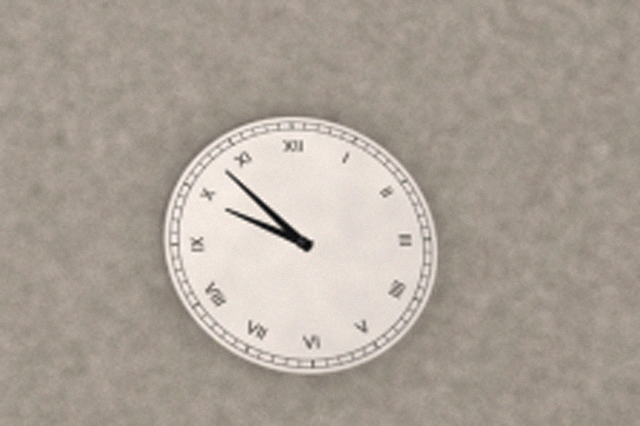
9:53
